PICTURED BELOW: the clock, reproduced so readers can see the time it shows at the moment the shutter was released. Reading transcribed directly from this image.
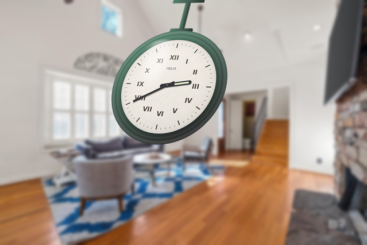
2:40
